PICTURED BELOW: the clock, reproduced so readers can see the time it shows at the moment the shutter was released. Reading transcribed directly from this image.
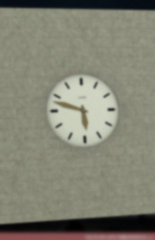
5:48
